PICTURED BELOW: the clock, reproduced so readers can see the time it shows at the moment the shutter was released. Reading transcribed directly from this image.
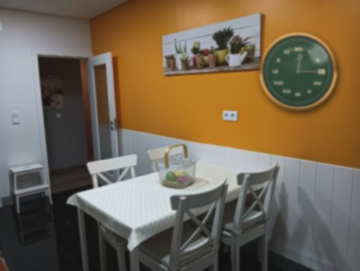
12:15
